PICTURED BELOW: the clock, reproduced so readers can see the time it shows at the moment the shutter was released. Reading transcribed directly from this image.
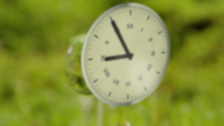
8:55
